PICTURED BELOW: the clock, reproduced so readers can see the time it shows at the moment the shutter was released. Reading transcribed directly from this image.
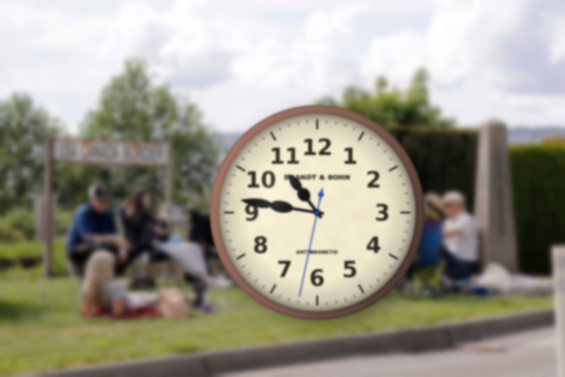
10:46:32
